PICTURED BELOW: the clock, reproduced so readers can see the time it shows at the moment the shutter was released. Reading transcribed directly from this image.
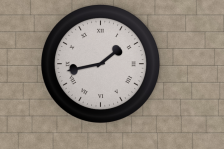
1:43
